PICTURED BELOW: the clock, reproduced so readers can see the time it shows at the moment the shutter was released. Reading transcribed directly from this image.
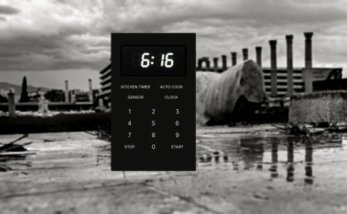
6:16
